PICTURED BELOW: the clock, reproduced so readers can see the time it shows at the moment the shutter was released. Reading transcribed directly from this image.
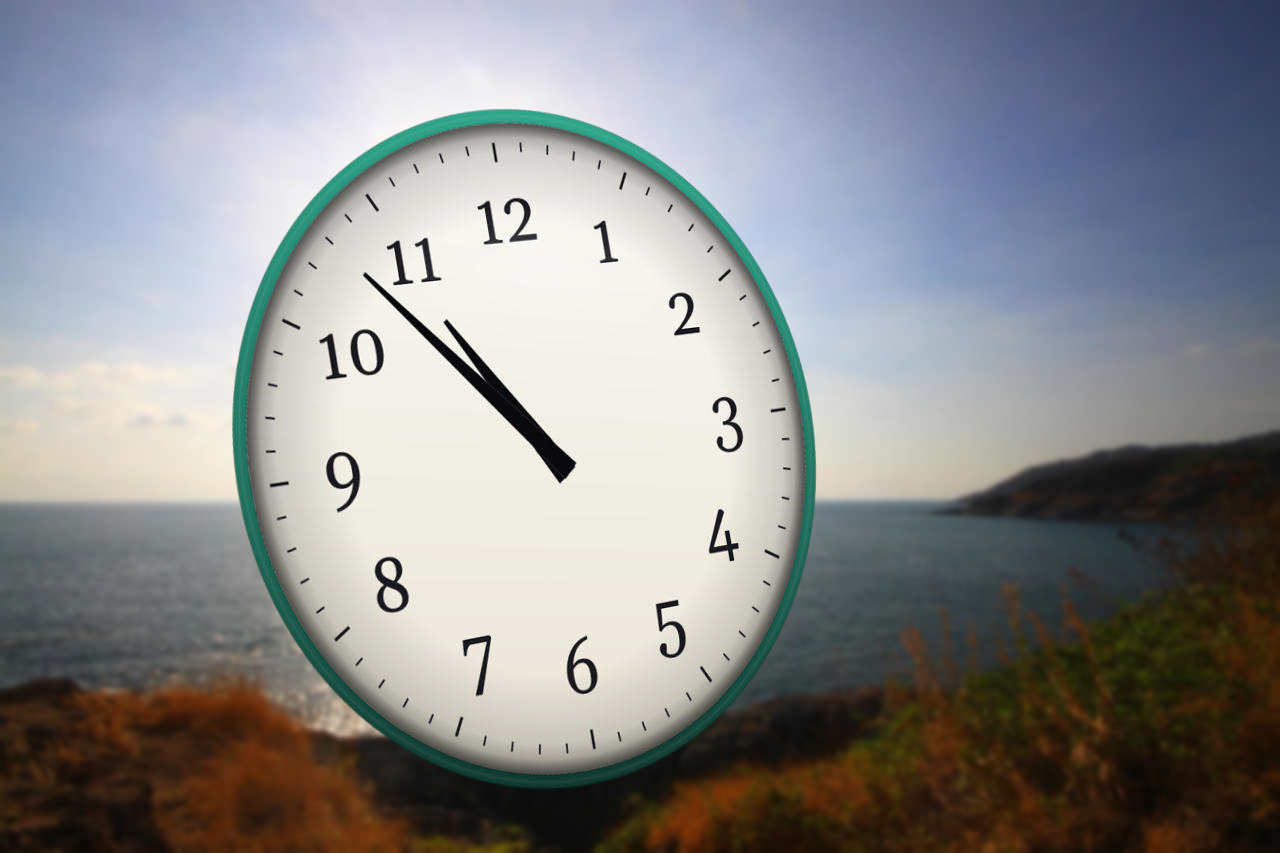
10:53
